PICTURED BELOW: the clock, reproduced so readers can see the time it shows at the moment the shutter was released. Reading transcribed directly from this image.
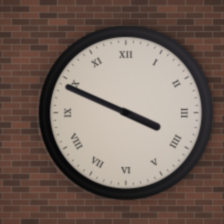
3:49
